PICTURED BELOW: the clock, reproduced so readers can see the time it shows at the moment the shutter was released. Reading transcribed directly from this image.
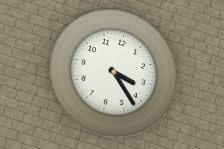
3:22
